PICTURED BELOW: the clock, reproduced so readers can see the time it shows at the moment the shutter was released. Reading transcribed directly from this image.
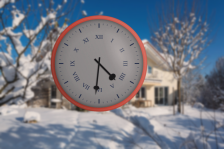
4:31
